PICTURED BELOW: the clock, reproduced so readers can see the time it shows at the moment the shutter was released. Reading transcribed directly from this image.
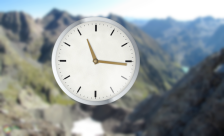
11:16
